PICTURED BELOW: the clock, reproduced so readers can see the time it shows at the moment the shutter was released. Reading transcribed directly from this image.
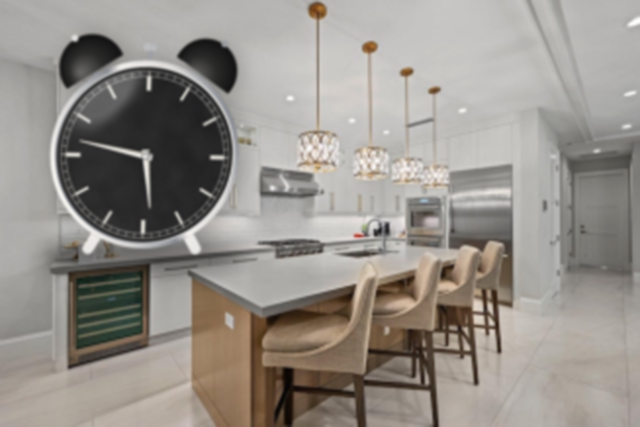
5:47
